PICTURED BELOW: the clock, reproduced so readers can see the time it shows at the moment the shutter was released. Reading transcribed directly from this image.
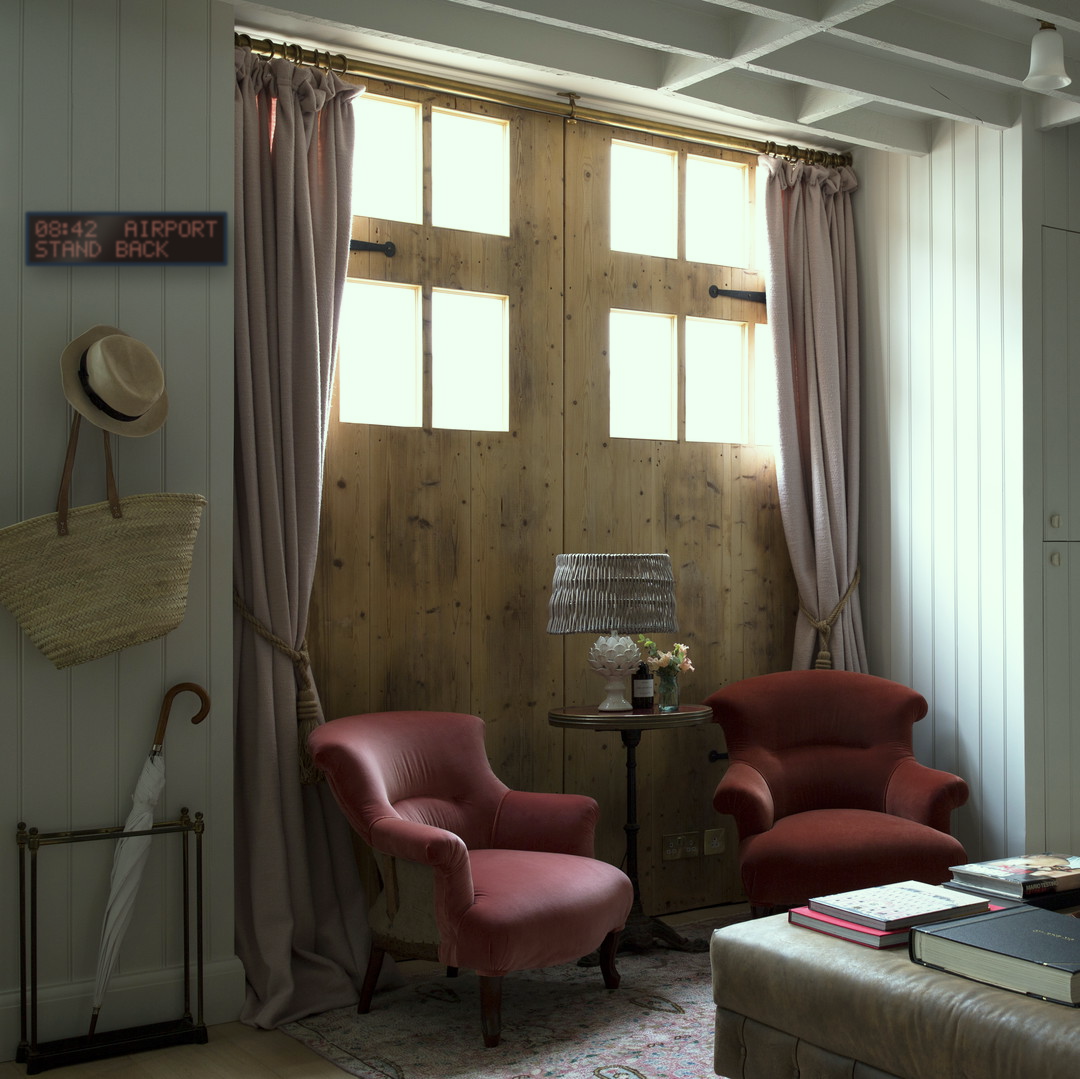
8:42
